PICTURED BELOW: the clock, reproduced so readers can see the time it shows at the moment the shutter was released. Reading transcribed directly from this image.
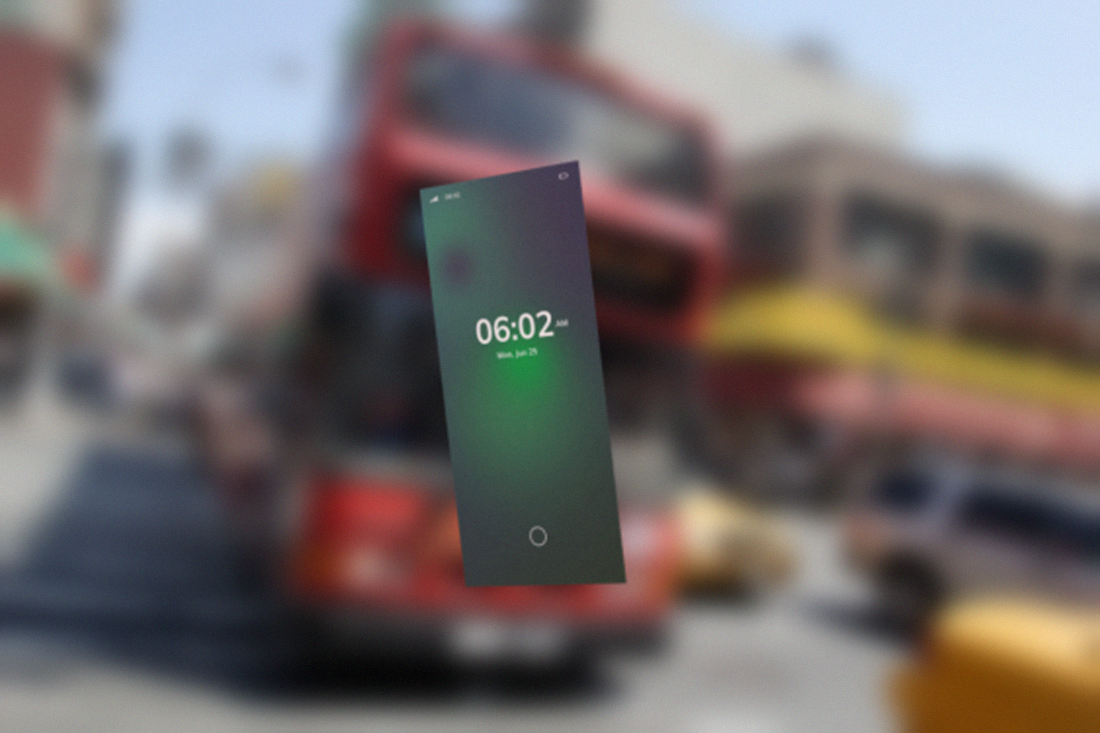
6:02
